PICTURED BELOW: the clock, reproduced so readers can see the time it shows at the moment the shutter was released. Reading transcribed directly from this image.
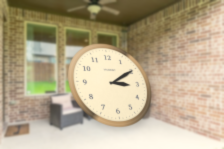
3:10
